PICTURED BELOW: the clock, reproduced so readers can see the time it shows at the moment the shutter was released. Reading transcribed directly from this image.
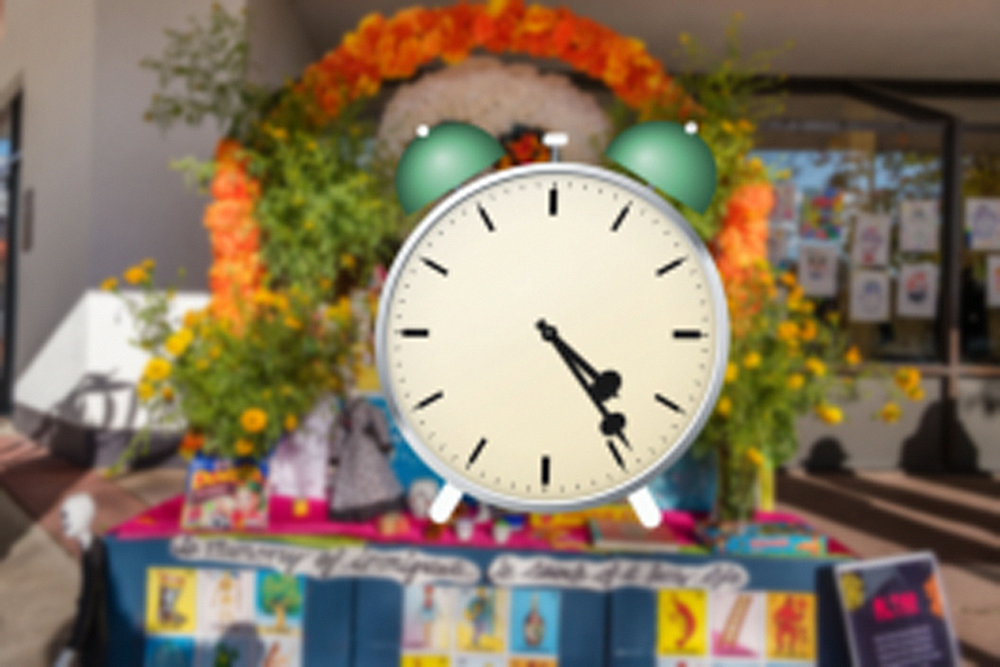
4:24
